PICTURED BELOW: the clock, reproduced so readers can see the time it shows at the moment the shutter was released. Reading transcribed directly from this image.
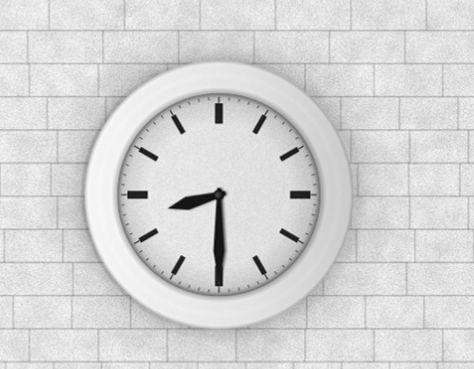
8:30
